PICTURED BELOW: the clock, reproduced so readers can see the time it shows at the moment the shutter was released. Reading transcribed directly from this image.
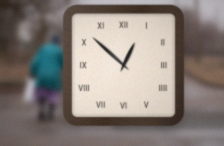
12:52
